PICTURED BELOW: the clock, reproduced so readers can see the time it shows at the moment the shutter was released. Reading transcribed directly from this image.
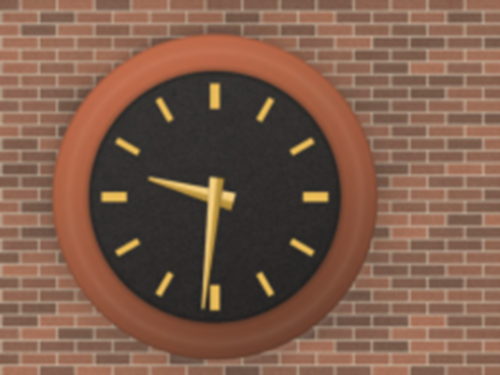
9:31
